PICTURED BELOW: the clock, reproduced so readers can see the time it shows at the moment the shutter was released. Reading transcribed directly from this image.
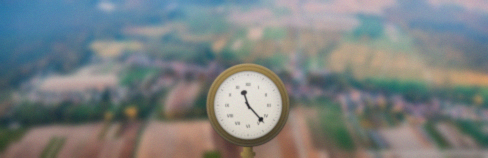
11:23
